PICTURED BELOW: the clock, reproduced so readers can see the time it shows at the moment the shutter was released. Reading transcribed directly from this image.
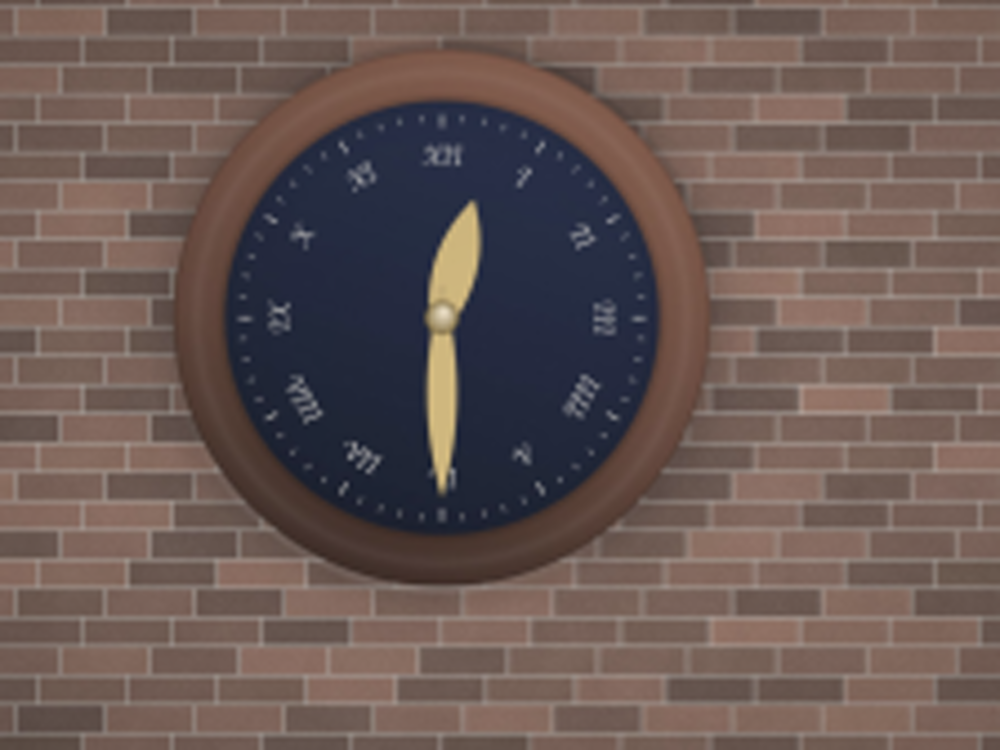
12:30
